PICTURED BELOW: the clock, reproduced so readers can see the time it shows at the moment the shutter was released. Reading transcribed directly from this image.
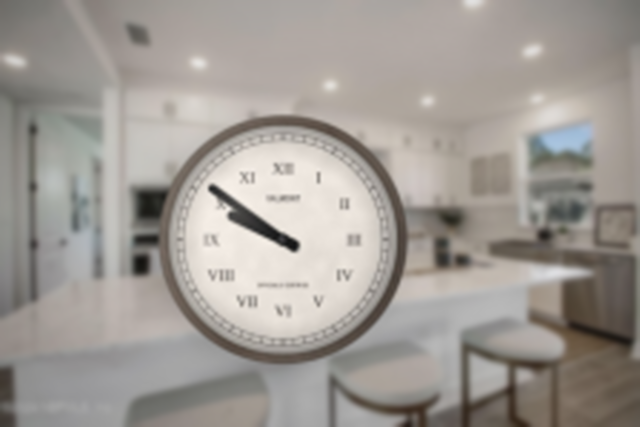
9:51
